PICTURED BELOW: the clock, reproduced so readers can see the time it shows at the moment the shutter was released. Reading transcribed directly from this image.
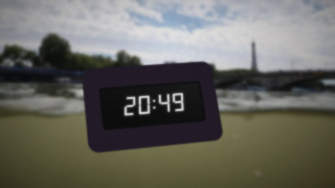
20:49
